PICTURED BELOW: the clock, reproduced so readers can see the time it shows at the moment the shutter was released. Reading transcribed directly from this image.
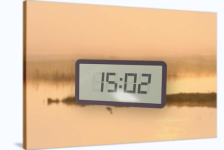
15:02
